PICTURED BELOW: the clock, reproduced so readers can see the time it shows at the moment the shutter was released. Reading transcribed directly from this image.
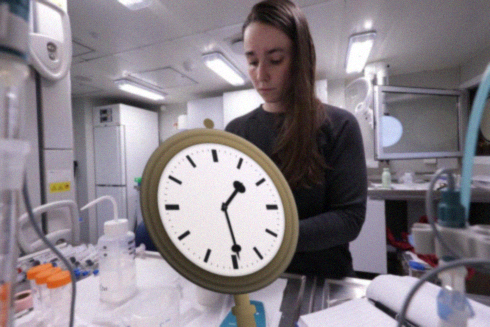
1:29
